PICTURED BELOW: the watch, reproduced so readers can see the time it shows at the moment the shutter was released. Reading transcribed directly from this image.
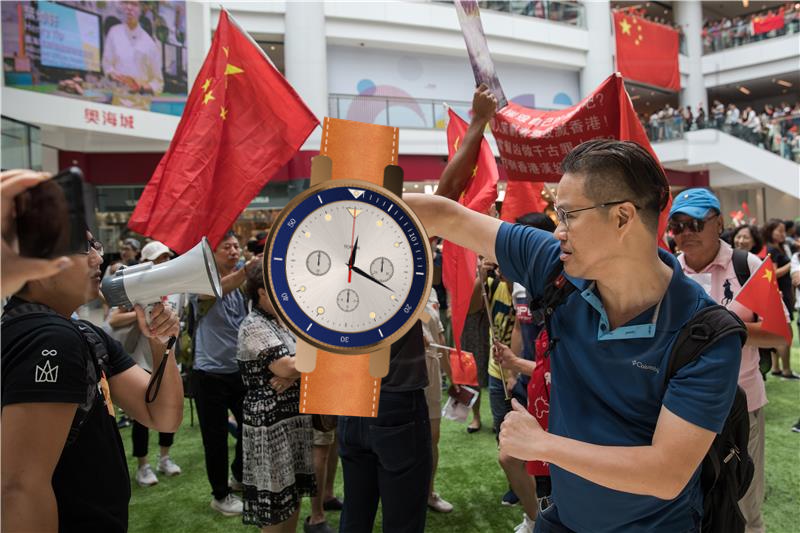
12:19
